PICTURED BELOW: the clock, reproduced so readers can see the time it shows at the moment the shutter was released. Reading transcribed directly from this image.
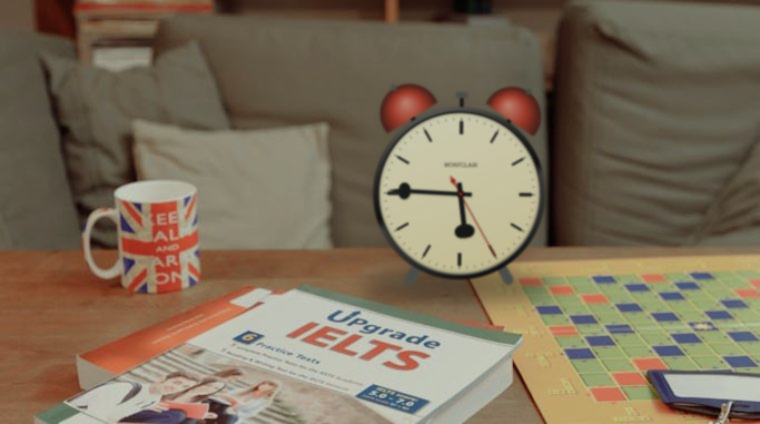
5:45:25
